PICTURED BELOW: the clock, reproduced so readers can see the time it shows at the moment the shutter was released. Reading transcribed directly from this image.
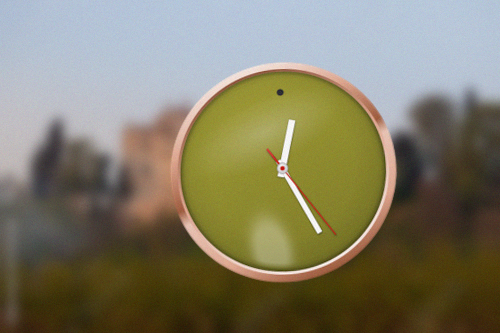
12:25:24
